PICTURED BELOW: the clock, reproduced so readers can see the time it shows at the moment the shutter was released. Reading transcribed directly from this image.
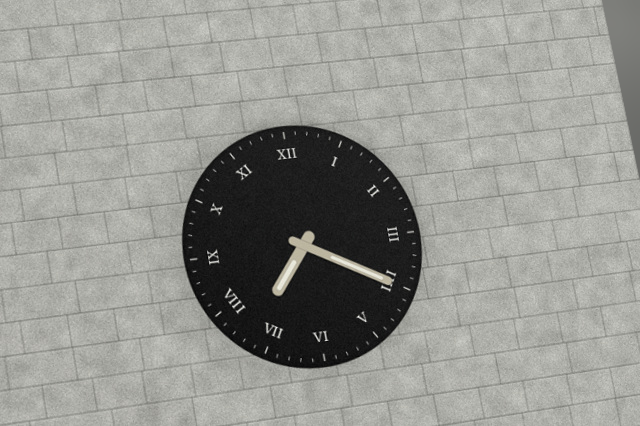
7:20
